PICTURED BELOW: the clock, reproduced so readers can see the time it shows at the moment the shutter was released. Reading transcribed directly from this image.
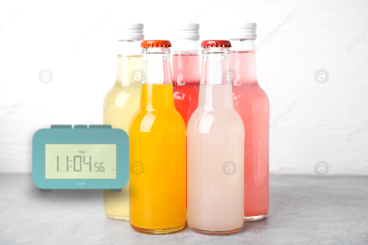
11:04:56
